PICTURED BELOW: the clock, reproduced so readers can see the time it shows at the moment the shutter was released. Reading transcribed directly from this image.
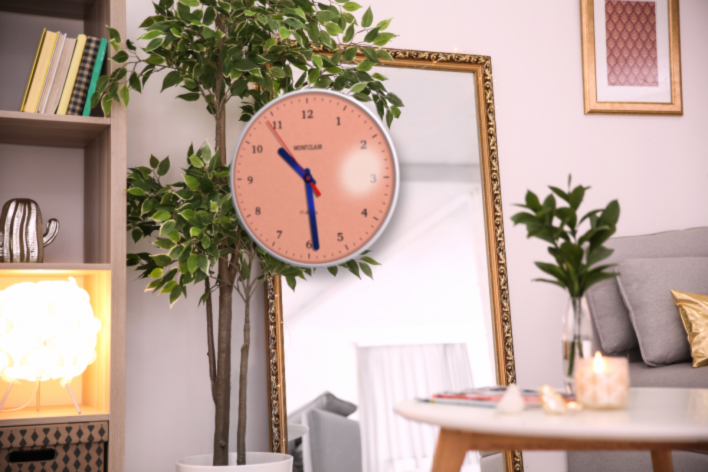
10:28:54
